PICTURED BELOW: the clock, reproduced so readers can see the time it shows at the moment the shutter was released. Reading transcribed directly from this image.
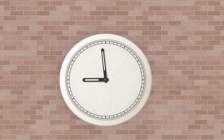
8:59
